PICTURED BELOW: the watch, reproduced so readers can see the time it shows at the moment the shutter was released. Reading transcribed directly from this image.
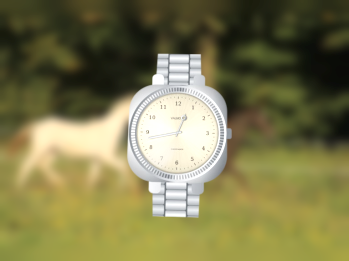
12:43
